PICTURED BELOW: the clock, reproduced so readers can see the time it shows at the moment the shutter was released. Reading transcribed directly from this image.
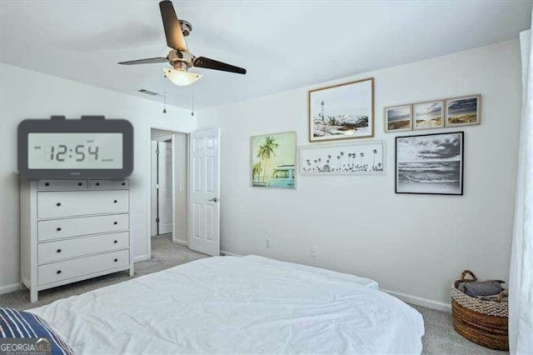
12:54
